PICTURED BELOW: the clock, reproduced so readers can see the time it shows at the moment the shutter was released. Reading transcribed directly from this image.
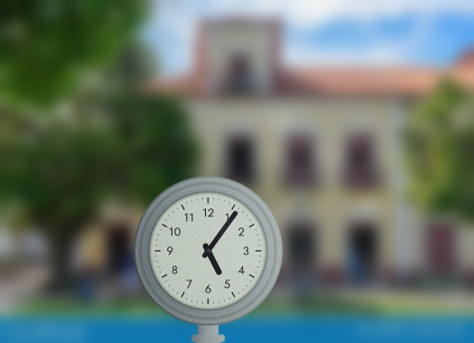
5:06
